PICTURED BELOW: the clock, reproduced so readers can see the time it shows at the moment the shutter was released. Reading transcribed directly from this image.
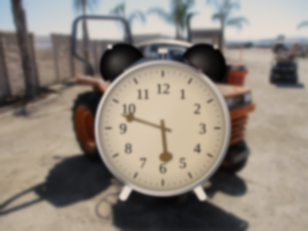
5:48
